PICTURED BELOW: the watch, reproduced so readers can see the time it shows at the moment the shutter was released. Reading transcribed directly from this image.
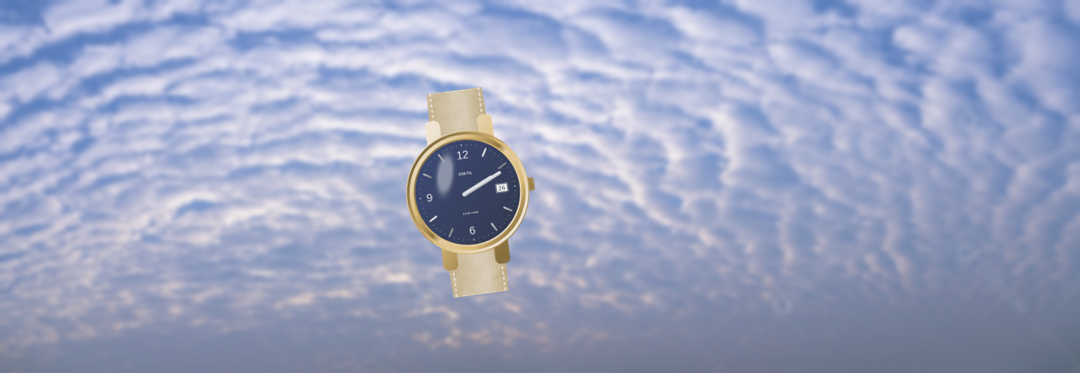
2:11
